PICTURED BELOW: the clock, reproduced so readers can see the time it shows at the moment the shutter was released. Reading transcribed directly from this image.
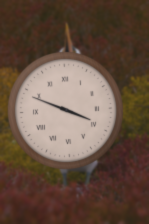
3:49
